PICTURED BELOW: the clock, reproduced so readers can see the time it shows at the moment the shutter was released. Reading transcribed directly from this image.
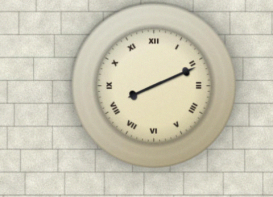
8:11
